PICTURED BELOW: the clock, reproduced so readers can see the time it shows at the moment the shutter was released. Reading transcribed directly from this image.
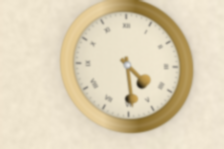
4:29
